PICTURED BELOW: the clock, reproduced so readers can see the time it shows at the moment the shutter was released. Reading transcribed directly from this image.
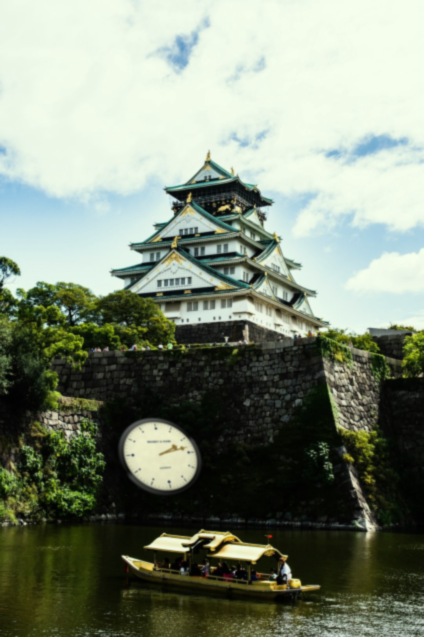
2:13
